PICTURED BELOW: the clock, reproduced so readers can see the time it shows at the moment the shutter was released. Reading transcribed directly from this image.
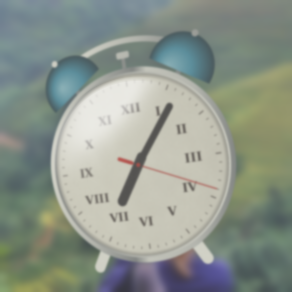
7:06:19
